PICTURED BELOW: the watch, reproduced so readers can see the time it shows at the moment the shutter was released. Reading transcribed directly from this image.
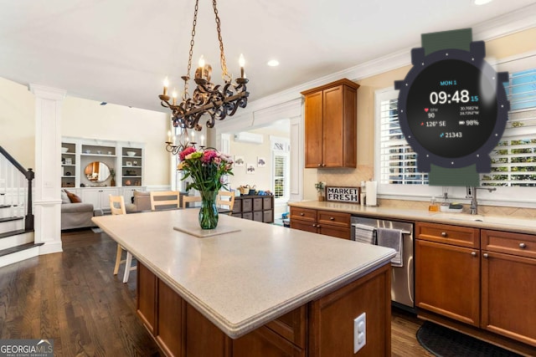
9:48
